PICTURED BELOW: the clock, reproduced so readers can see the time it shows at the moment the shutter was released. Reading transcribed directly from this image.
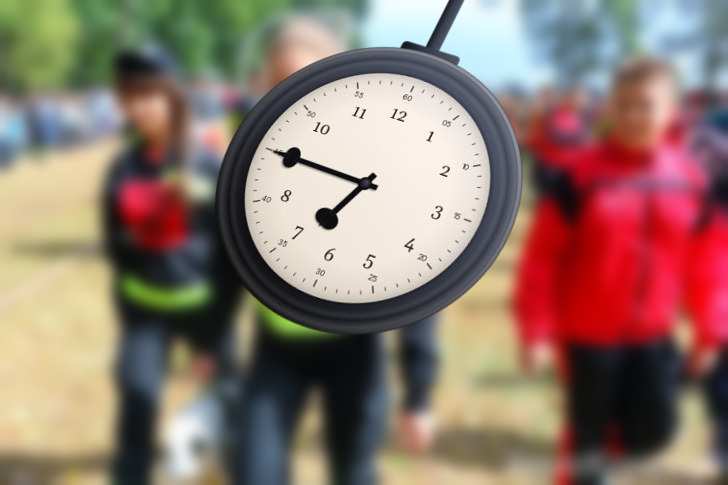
6:45
